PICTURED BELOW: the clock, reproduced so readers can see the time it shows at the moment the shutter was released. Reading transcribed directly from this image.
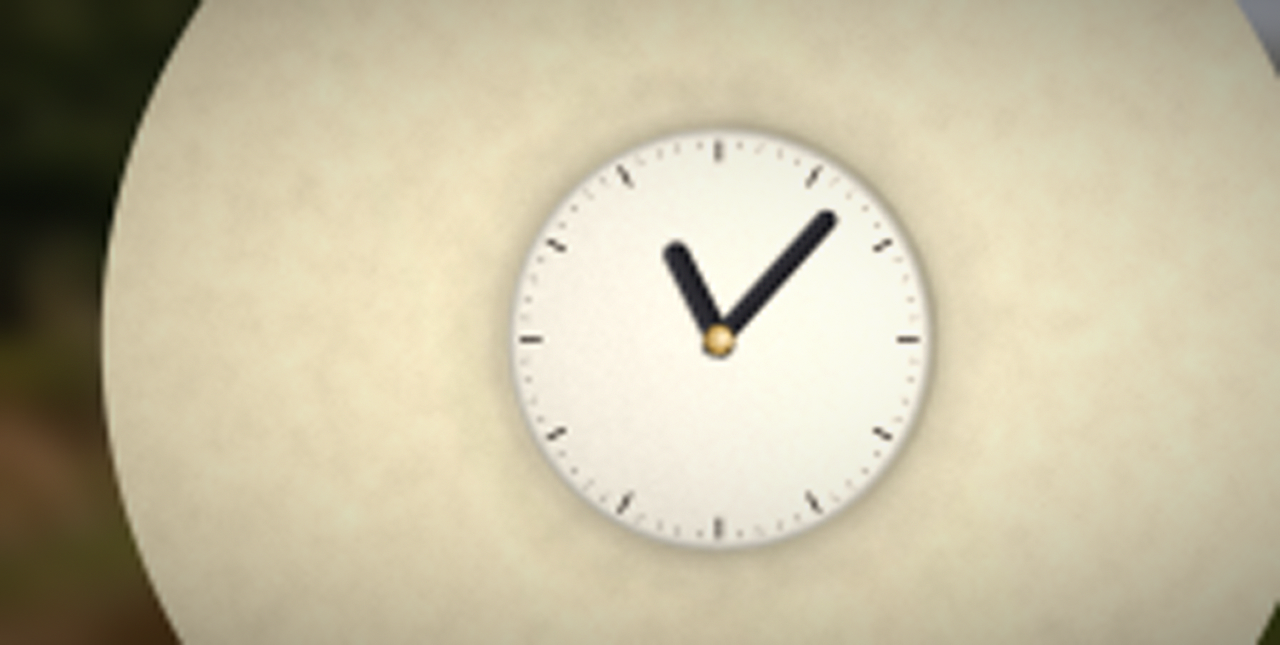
11:07
